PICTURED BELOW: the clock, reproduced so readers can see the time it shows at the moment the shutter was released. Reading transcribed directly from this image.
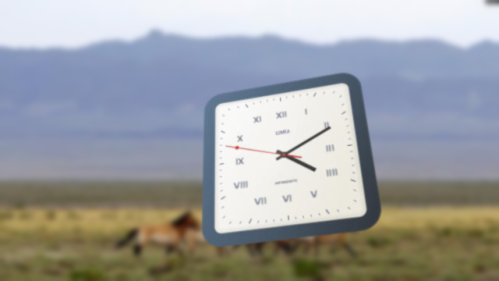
4:10:48
